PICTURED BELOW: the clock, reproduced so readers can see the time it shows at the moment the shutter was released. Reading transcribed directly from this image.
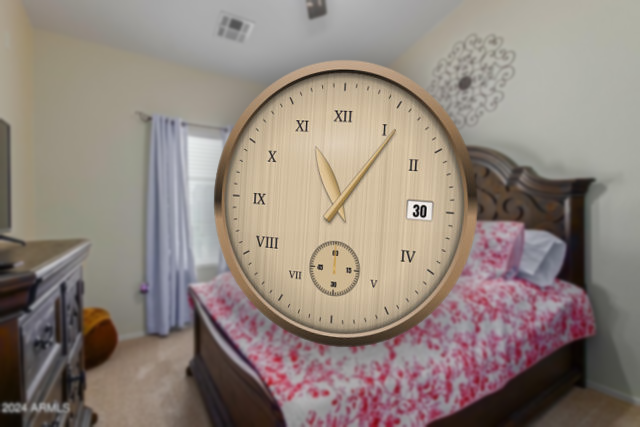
11:06
